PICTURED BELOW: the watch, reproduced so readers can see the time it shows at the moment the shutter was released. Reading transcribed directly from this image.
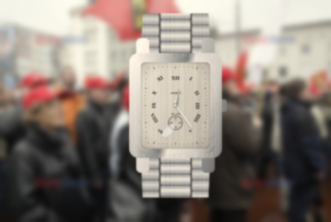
12:24
